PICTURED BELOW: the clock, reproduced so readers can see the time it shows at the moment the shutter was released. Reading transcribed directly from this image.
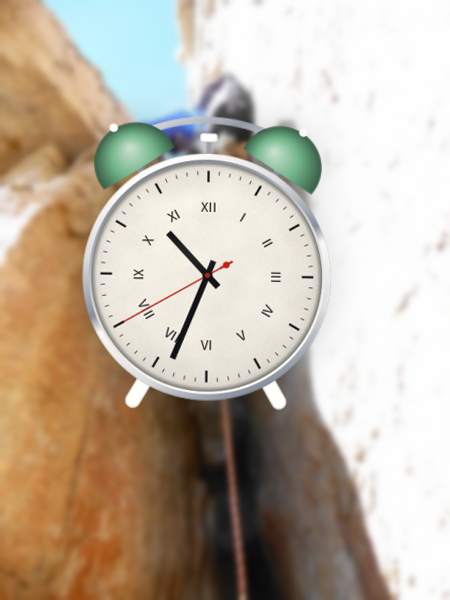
10:33:40
